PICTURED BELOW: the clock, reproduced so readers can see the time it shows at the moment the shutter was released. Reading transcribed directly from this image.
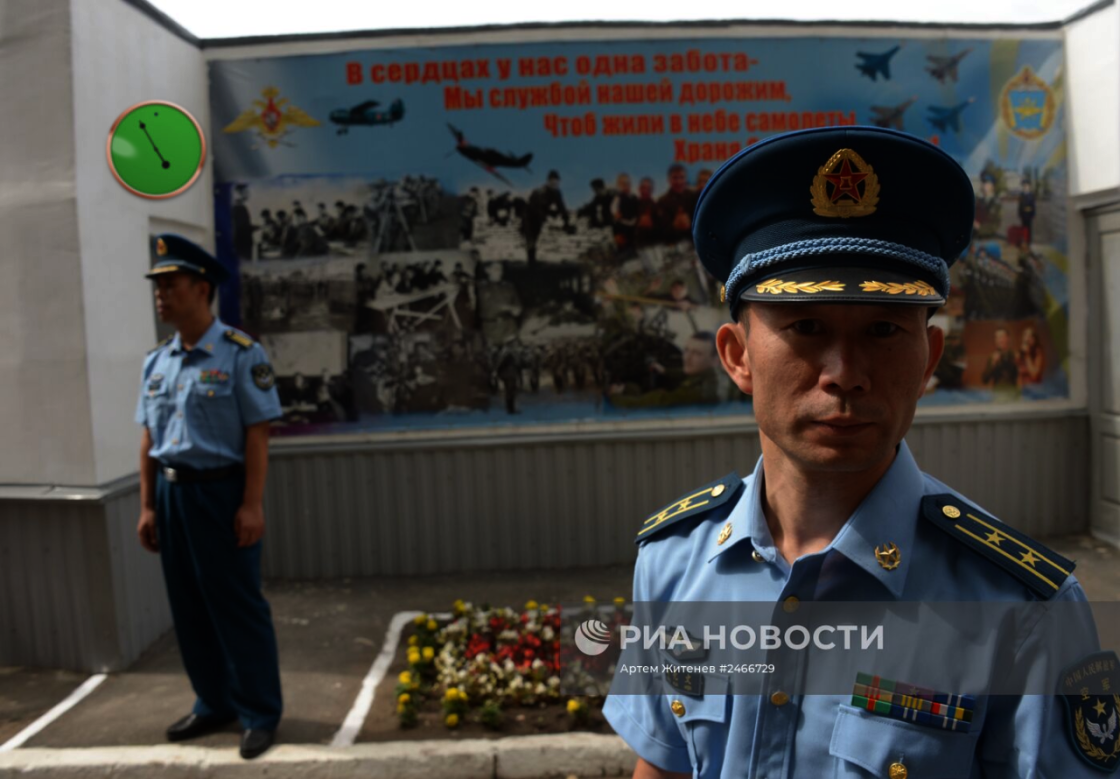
4:55
